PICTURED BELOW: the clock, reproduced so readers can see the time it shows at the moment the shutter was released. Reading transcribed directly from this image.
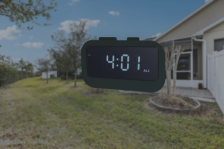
4:01
